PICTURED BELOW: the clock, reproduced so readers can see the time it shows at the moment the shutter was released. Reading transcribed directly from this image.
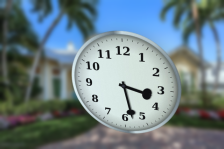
3:28
